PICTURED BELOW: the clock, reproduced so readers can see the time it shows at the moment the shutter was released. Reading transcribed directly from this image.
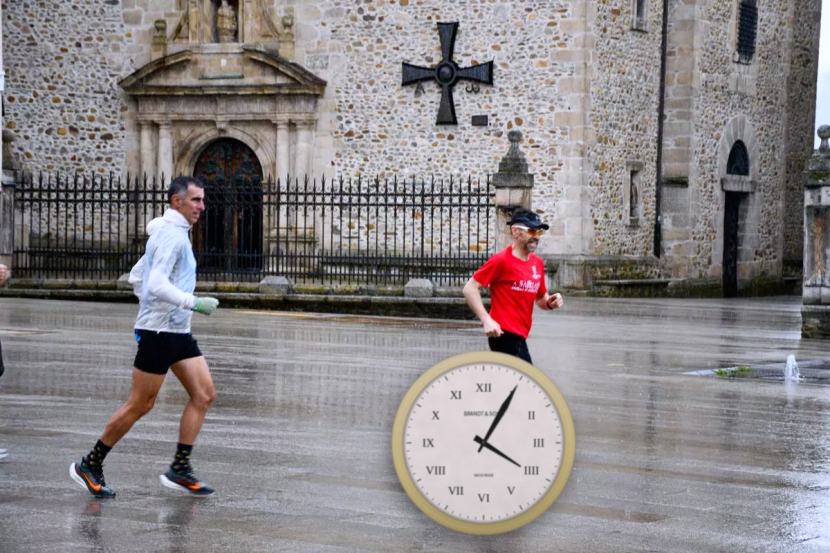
4:05
